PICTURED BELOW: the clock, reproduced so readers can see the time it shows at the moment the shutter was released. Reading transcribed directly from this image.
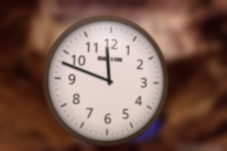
11:48
